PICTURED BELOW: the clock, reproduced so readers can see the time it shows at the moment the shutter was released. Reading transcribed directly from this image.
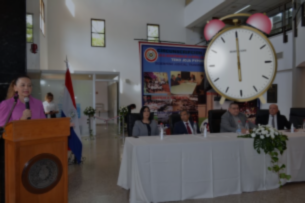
6:00
